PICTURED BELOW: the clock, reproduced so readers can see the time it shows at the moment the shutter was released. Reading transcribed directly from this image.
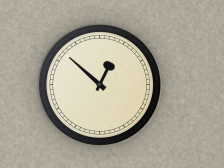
12:52
